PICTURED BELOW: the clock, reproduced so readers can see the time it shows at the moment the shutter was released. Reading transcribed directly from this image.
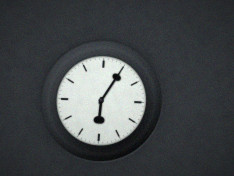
6:05
